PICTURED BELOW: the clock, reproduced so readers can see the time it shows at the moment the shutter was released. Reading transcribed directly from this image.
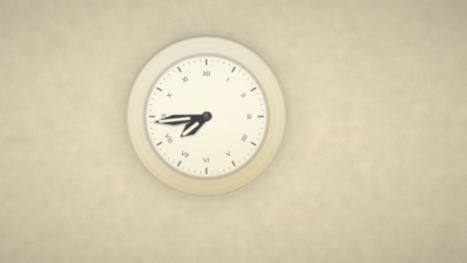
7:44
